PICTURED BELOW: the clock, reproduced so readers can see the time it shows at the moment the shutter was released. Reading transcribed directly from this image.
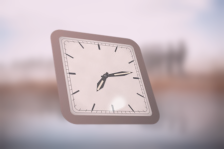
7:13
